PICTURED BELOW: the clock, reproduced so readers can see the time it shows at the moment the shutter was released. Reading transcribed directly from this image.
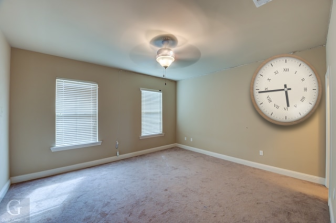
5:44
